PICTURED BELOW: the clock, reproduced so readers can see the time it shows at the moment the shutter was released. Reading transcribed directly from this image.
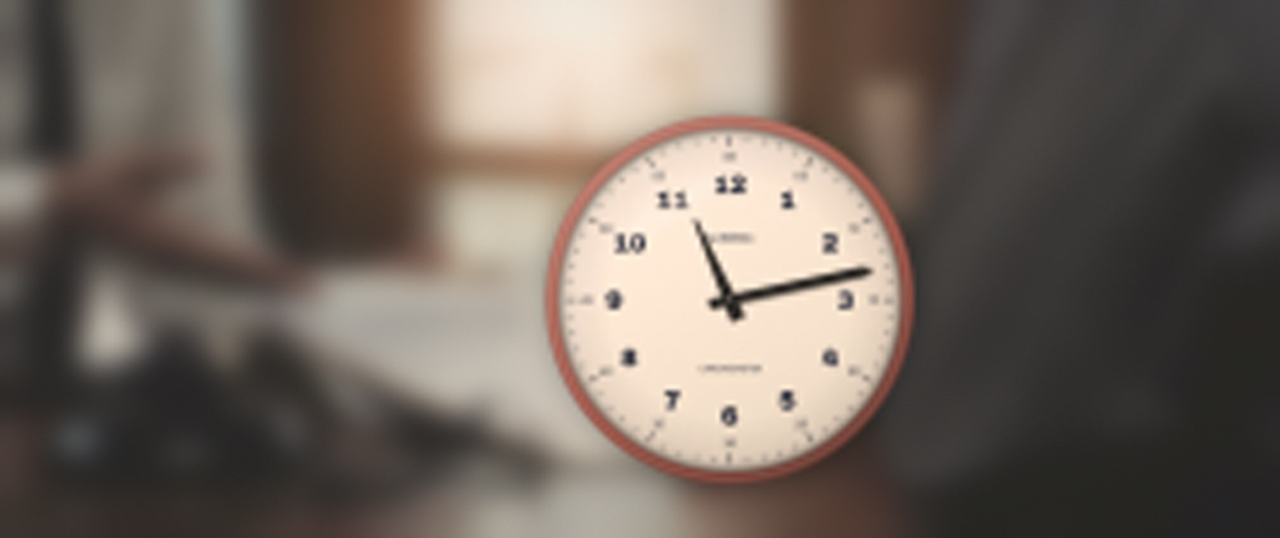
11:13
